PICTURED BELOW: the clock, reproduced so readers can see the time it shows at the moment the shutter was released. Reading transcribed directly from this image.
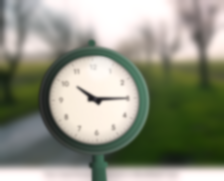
10:15
